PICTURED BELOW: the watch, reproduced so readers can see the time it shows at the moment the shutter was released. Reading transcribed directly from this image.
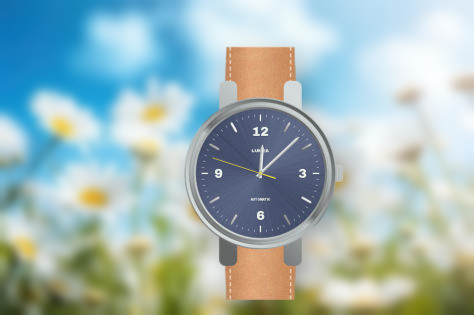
12:07:48
